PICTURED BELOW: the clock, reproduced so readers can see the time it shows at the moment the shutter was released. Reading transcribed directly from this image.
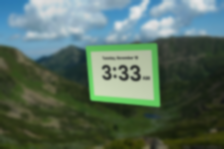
3:33
